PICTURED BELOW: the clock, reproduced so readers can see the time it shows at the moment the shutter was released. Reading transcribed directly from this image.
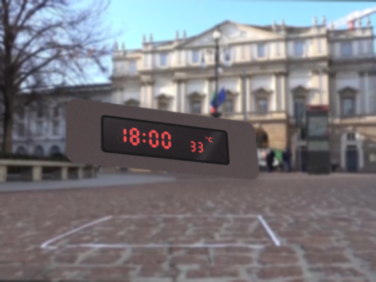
18:00
